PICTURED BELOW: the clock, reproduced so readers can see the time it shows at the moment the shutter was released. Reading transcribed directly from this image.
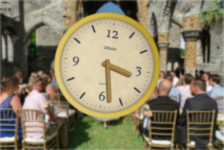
3:28
